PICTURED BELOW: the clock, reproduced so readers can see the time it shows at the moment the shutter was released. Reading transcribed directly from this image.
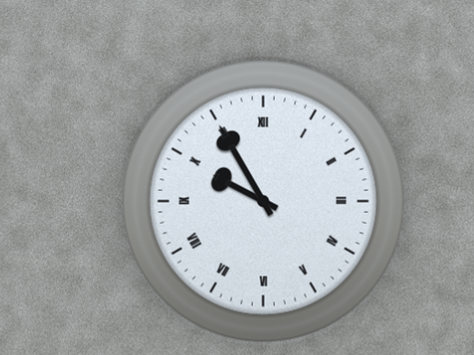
9:55
